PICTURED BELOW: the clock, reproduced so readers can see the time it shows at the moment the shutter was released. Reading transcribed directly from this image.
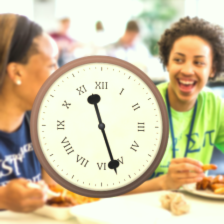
11:27
